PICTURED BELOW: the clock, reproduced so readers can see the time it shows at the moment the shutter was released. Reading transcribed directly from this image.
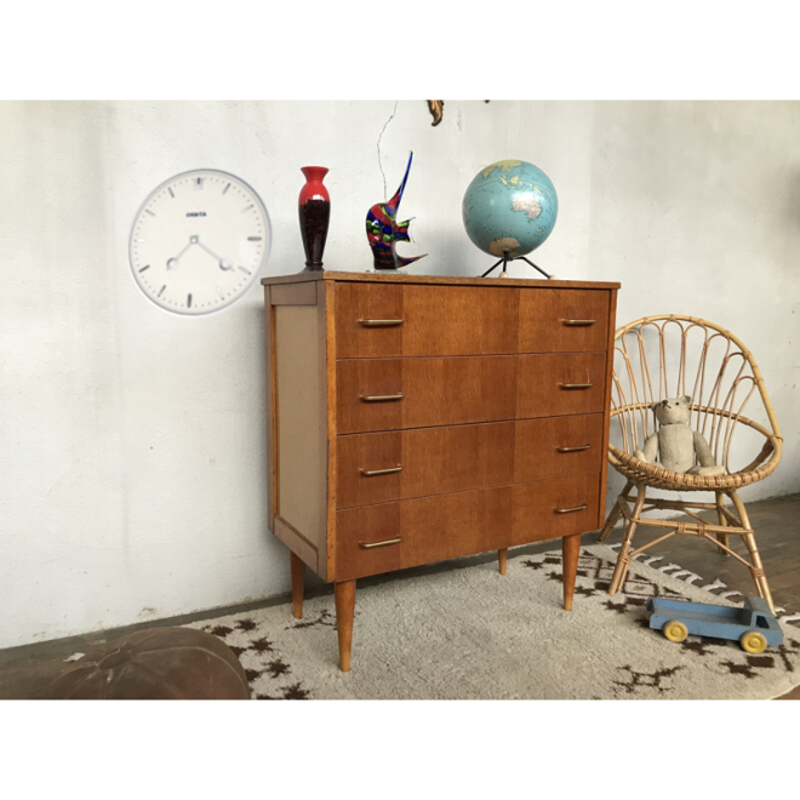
7:21
